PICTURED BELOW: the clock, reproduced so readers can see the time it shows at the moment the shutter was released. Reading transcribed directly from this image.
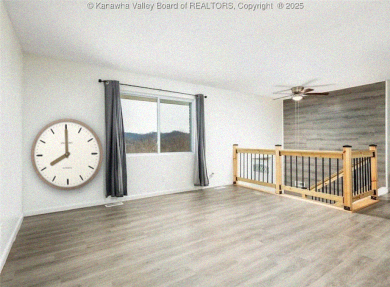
8:00
